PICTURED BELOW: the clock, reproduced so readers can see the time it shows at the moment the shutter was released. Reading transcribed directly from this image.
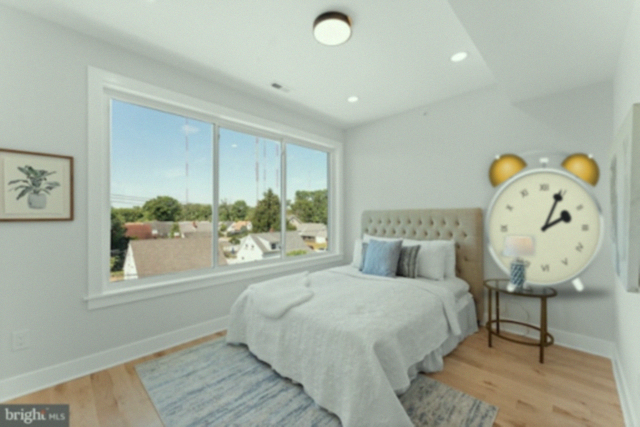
2:04
